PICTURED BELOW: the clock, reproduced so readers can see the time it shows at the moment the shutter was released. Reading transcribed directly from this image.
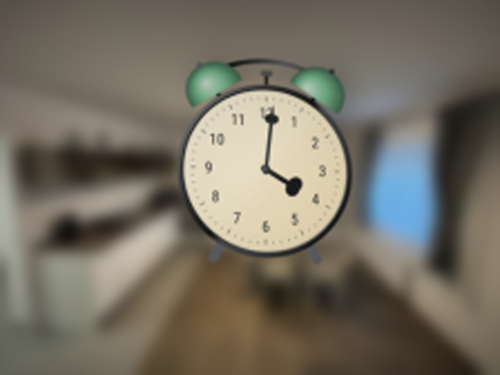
4:01
